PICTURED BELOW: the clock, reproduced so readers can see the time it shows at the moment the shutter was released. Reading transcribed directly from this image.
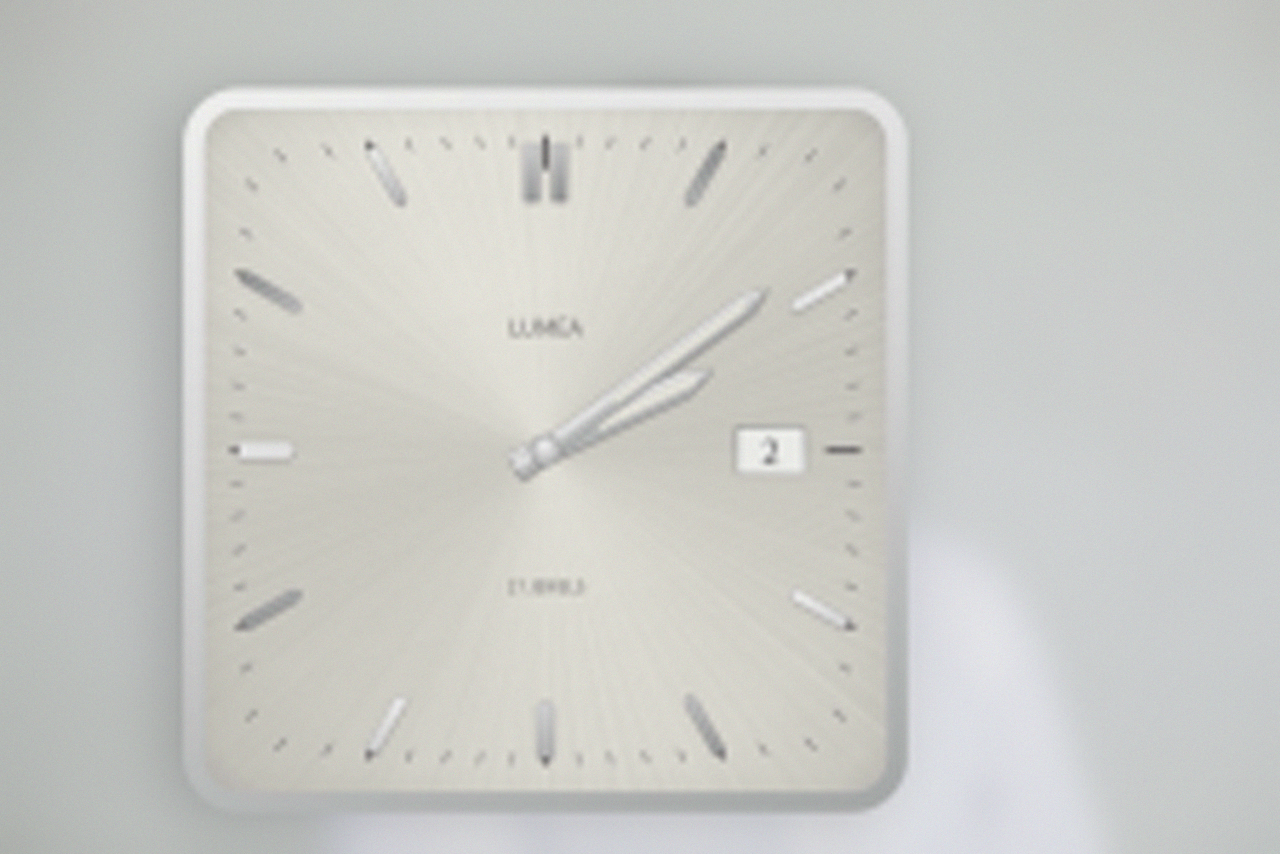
2:09
